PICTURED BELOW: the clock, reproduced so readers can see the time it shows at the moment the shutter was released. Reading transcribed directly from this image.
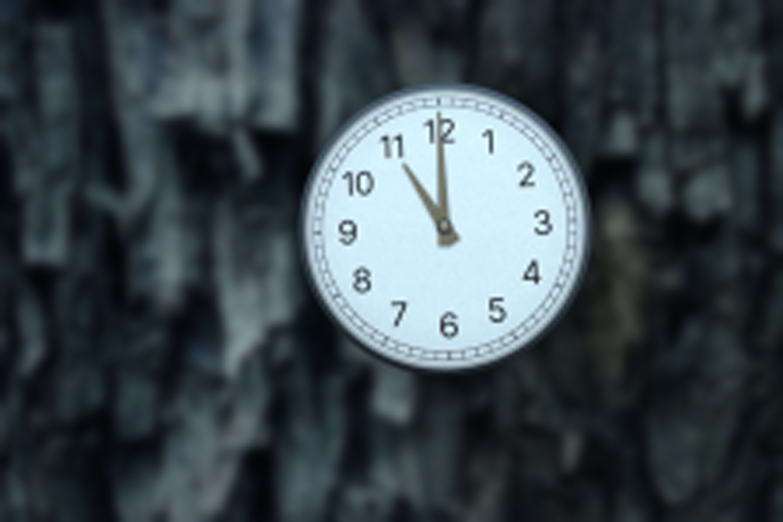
11:00
